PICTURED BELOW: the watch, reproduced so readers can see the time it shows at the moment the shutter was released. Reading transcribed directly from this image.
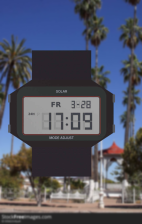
17:09
